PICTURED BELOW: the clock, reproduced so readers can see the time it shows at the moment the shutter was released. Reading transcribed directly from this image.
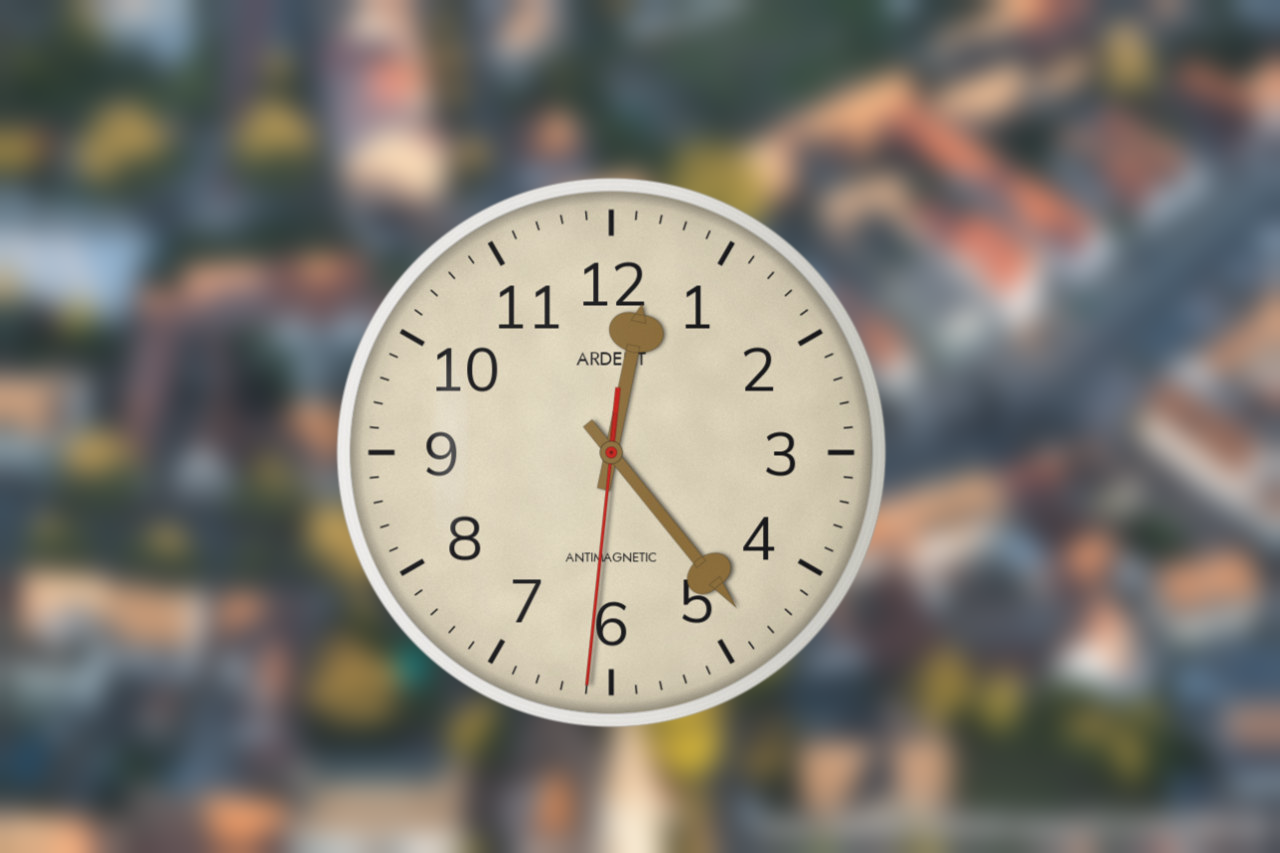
12:23:31
